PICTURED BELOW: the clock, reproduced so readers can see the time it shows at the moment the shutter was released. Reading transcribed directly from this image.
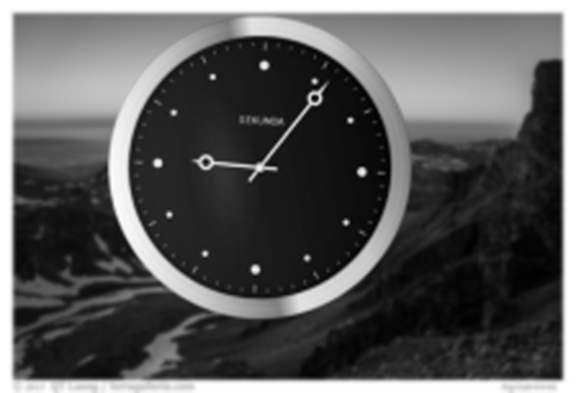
9:06
